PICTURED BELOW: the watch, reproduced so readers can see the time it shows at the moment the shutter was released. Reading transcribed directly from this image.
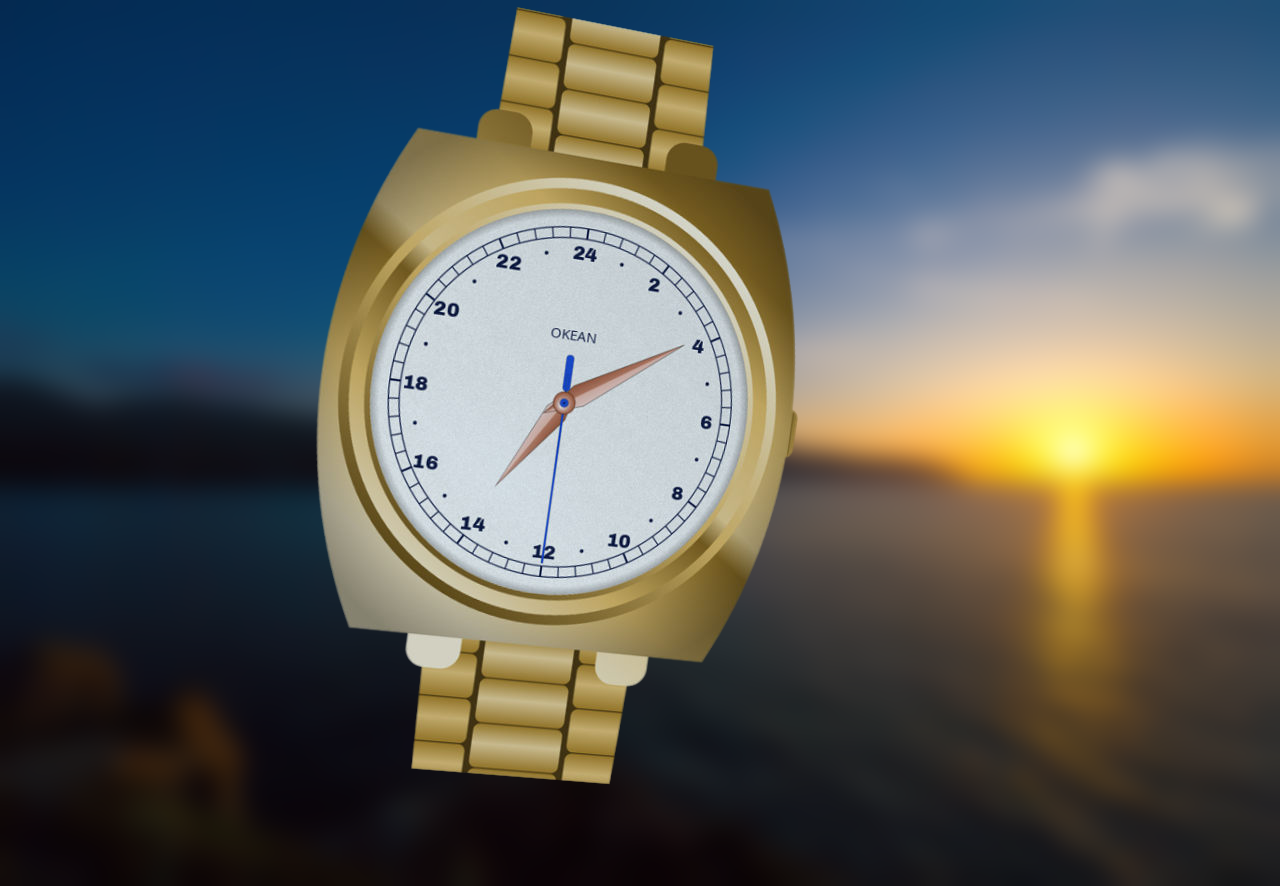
14:09:30
